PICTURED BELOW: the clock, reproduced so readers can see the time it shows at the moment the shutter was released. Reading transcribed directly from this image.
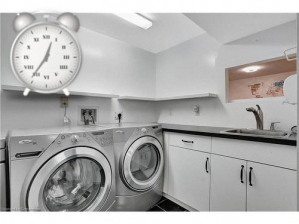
12:36
